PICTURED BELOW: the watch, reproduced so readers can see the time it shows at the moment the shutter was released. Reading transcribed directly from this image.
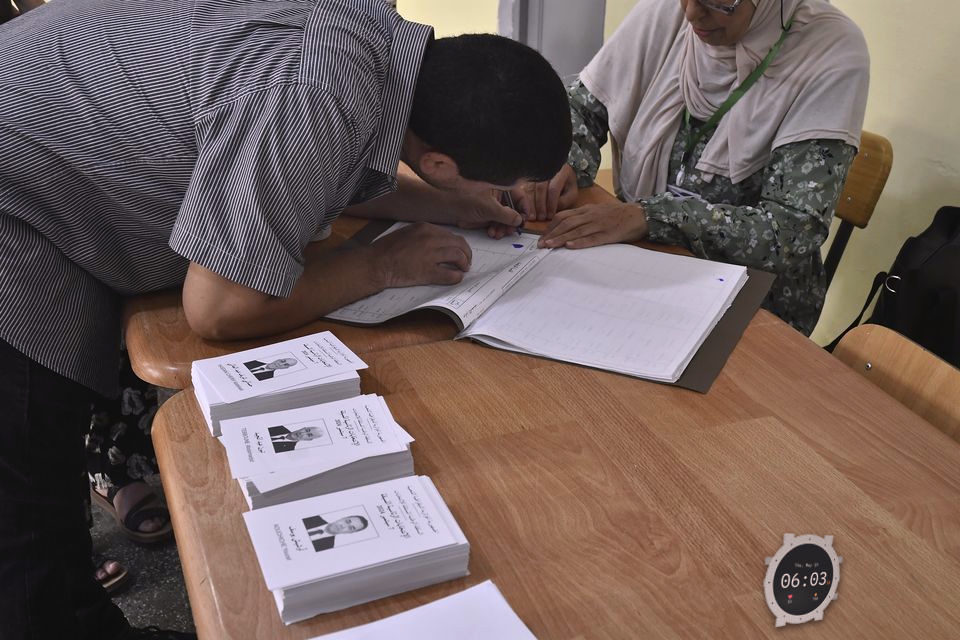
6:03
